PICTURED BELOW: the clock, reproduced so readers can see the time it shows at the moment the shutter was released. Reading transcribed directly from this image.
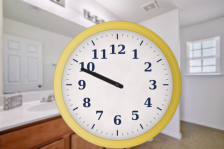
9:49
